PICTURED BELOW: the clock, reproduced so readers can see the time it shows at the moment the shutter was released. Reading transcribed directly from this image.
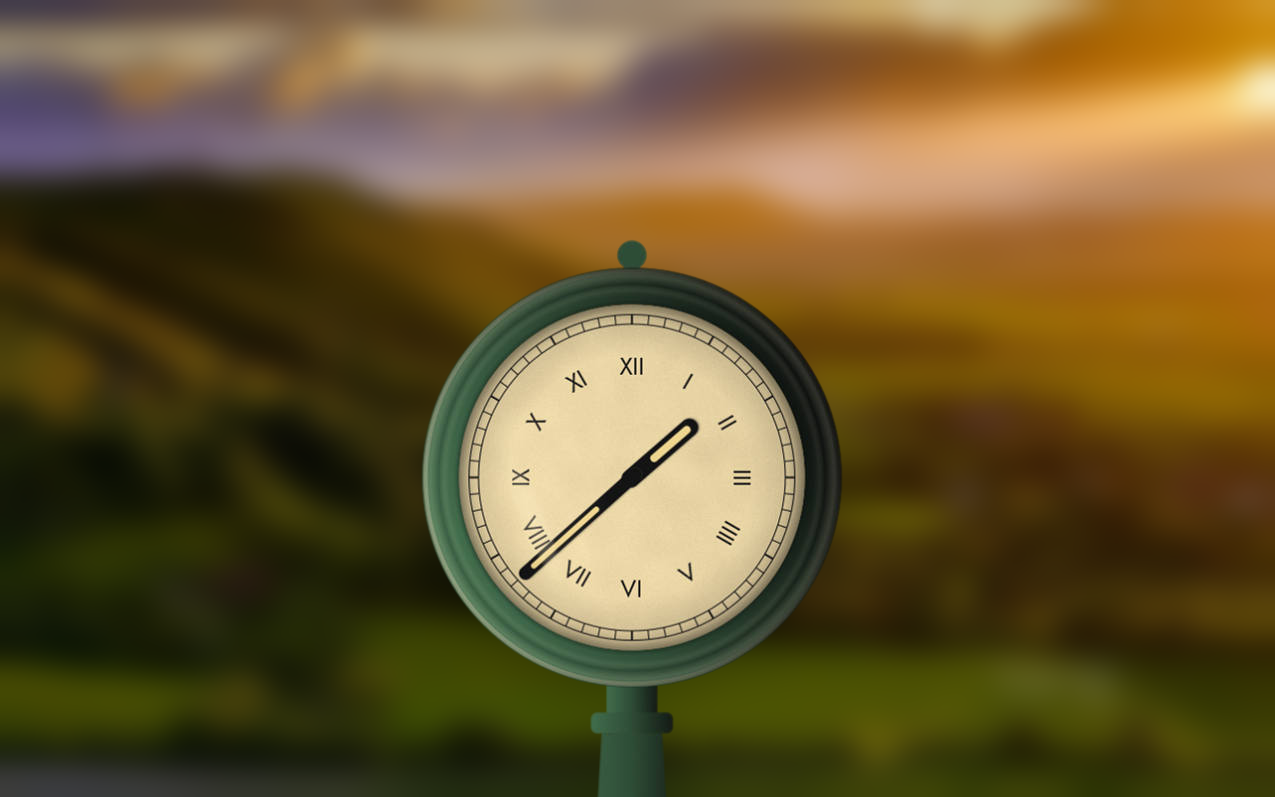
1:38
